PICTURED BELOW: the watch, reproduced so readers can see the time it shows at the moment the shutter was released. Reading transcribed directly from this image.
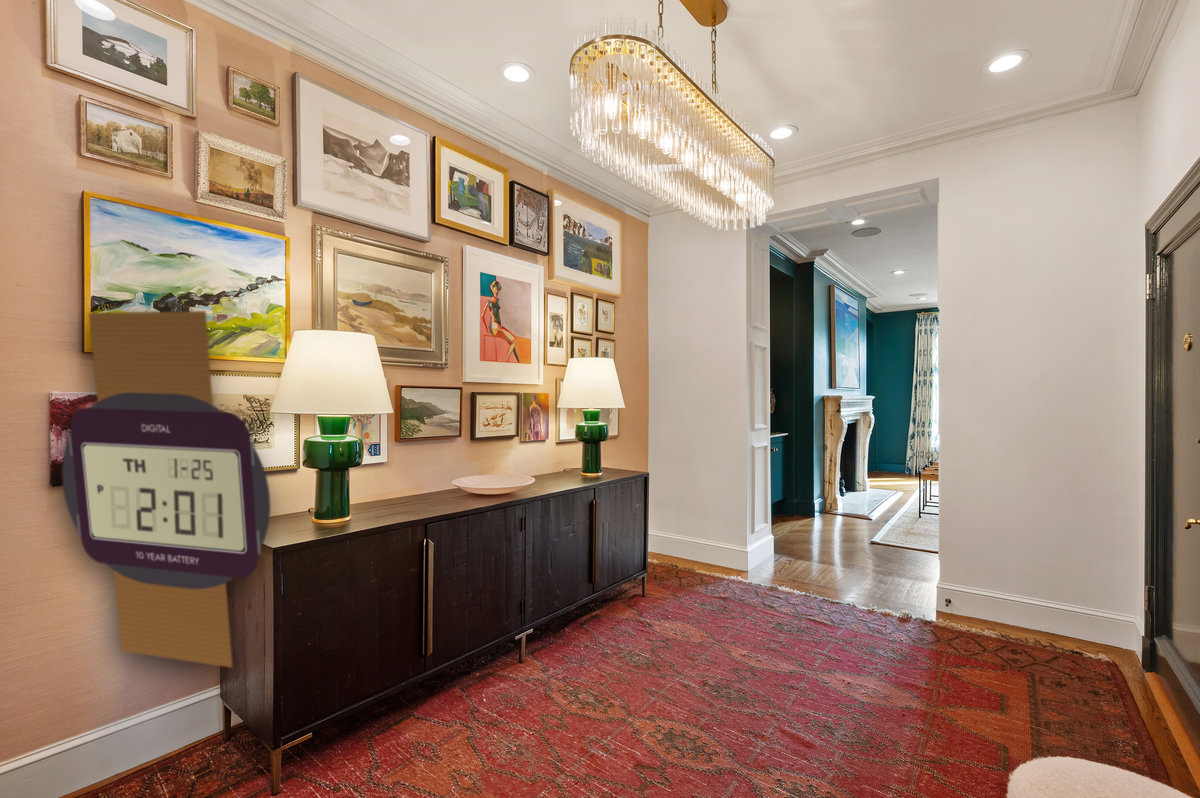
2:01
